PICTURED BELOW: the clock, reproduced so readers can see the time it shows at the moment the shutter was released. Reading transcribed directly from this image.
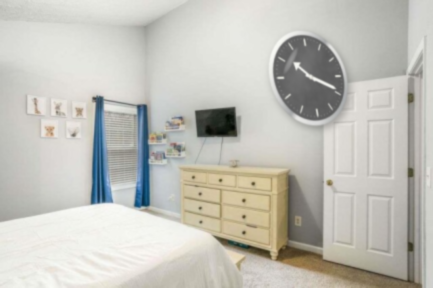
10:19
